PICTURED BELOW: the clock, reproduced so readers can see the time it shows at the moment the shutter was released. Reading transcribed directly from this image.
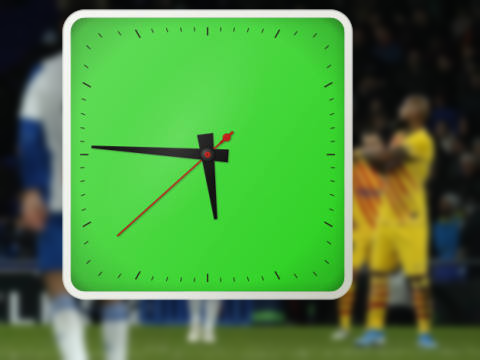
5:45:38
